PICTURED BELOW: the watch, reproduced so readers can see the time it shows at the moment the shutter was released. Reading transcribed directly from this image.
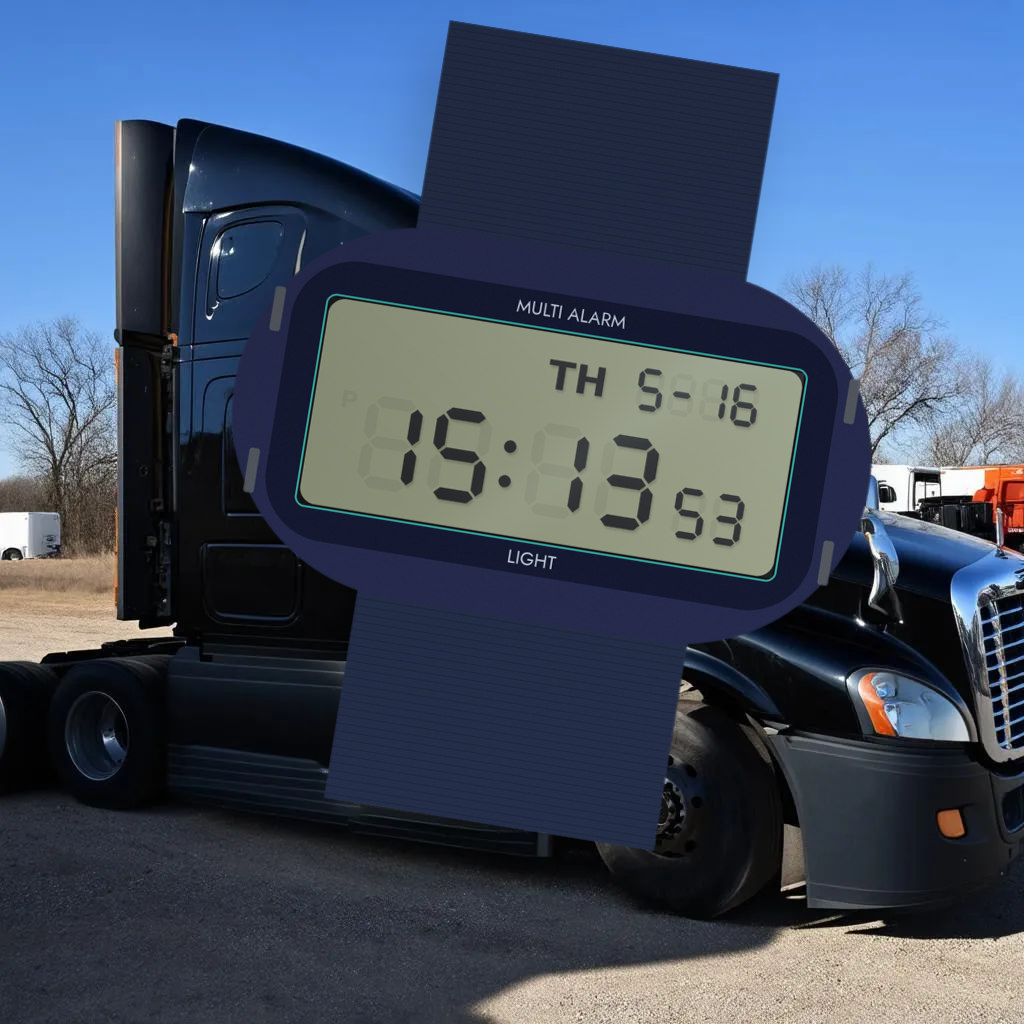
15:13:53
